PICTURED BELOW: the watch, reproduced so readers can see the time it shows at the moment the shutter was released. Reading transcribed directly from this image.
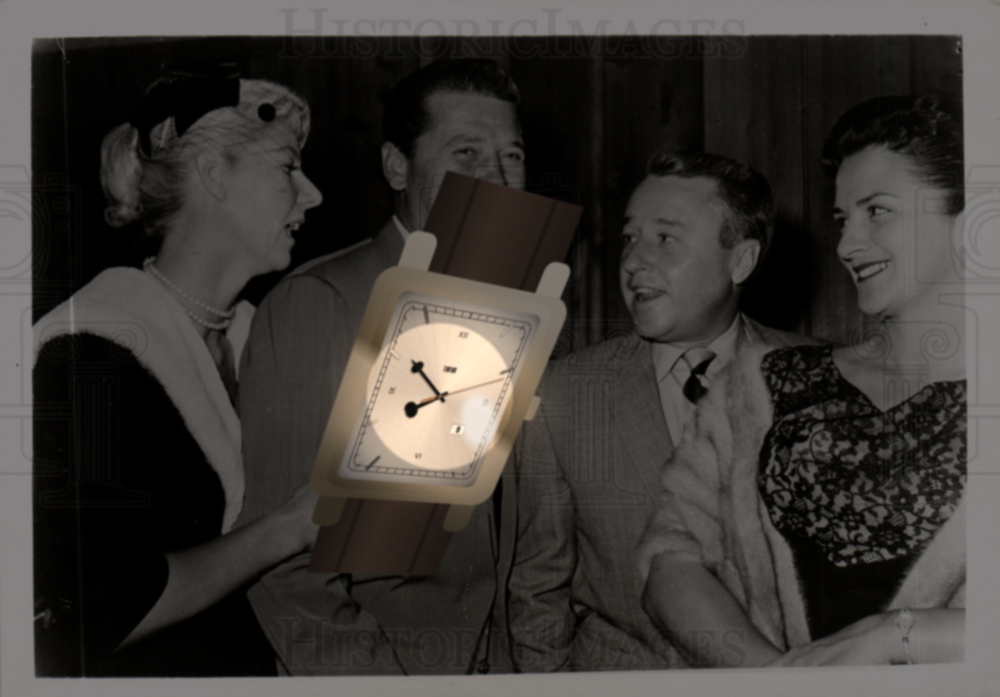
7:51:11
